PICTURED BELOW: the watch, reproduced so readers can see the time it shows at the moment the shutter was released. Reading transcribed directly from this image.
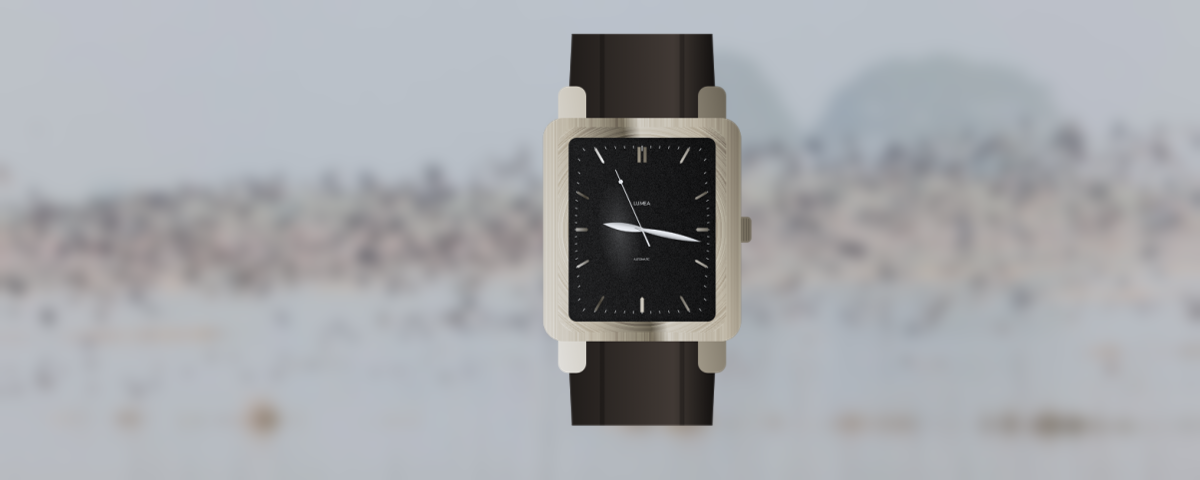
9:16:56
